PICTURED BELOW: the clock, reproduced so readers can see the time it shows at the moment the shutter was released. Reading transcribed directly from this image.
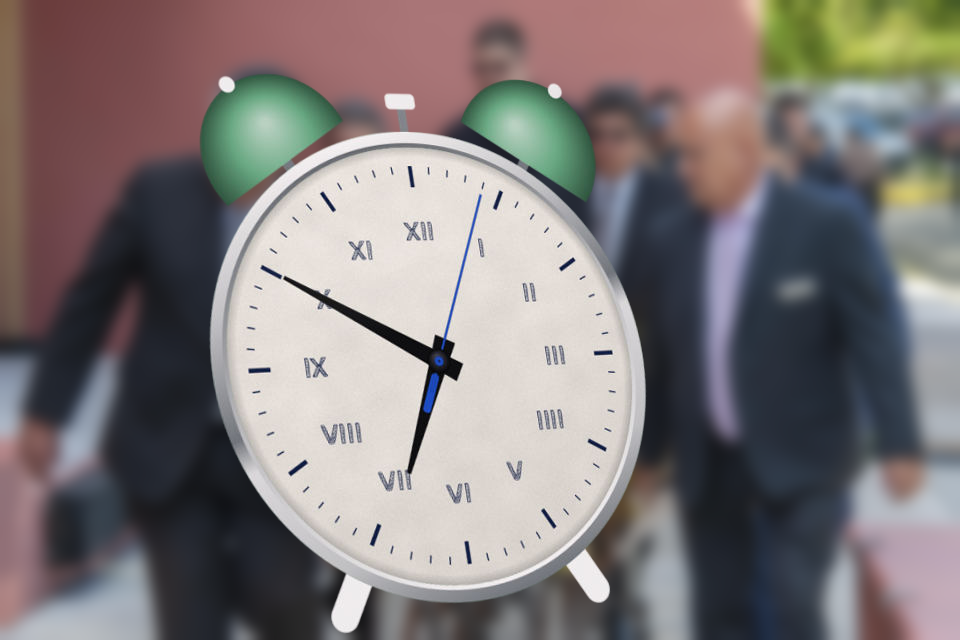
6:50:04
